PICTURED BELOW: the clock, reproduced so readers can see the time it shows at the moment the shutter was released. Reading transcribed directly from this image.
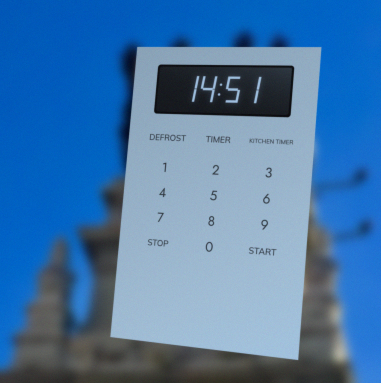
14:51
